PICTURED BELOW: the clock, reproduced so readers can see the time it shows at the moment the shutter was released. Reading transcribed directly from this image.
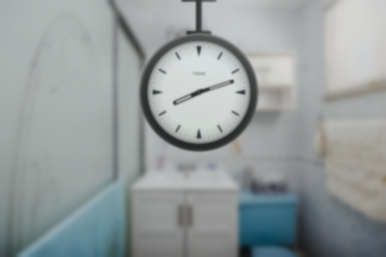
8:12
